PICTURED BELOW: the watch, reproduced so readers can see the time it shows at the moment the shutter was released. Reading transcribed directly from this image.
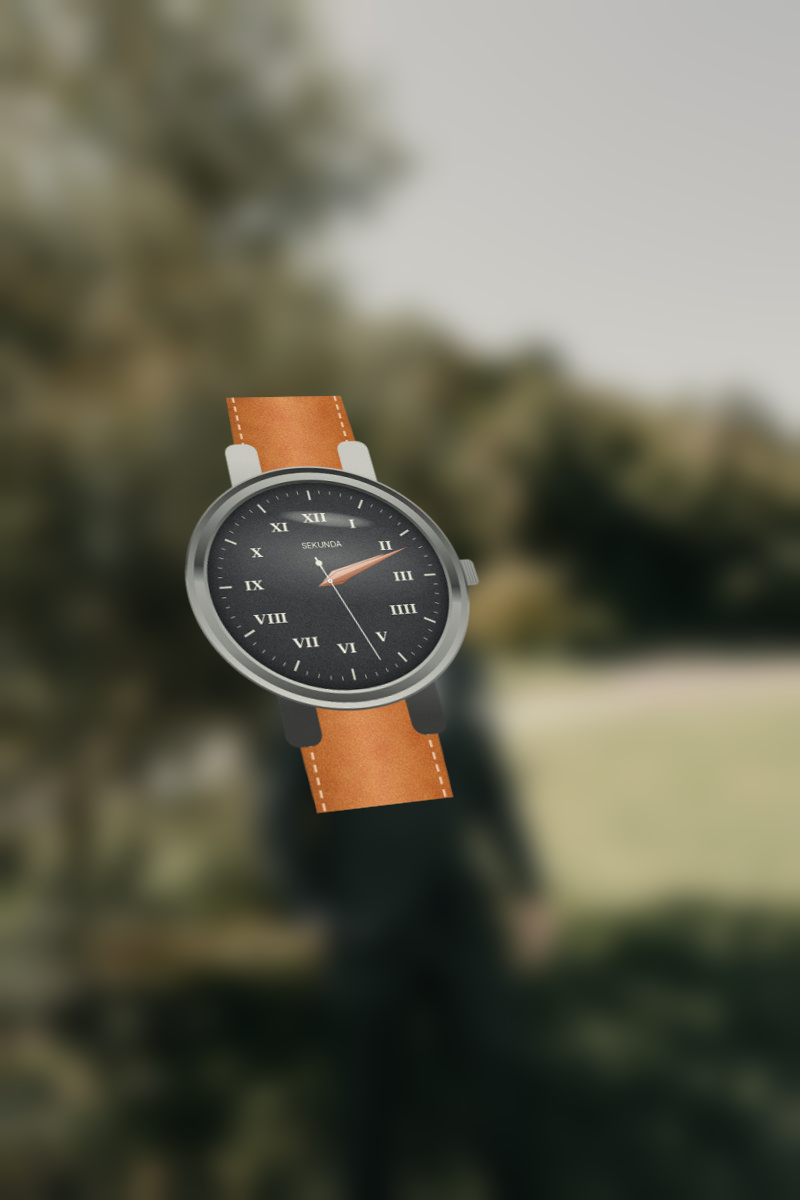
2:11:27
